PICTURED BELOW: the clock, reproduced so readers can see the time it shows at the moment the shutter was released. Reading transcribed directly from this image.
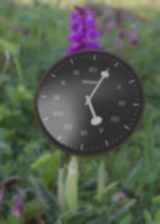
5:04
